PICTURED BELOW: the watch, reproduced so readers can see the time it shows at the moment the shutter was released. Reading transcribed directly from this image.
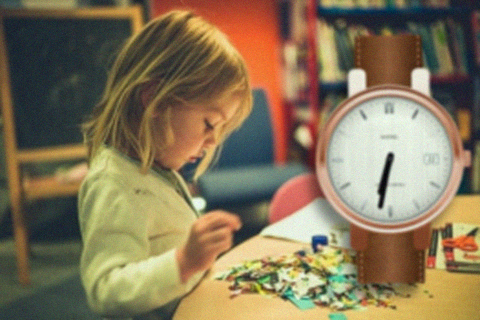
6:32
